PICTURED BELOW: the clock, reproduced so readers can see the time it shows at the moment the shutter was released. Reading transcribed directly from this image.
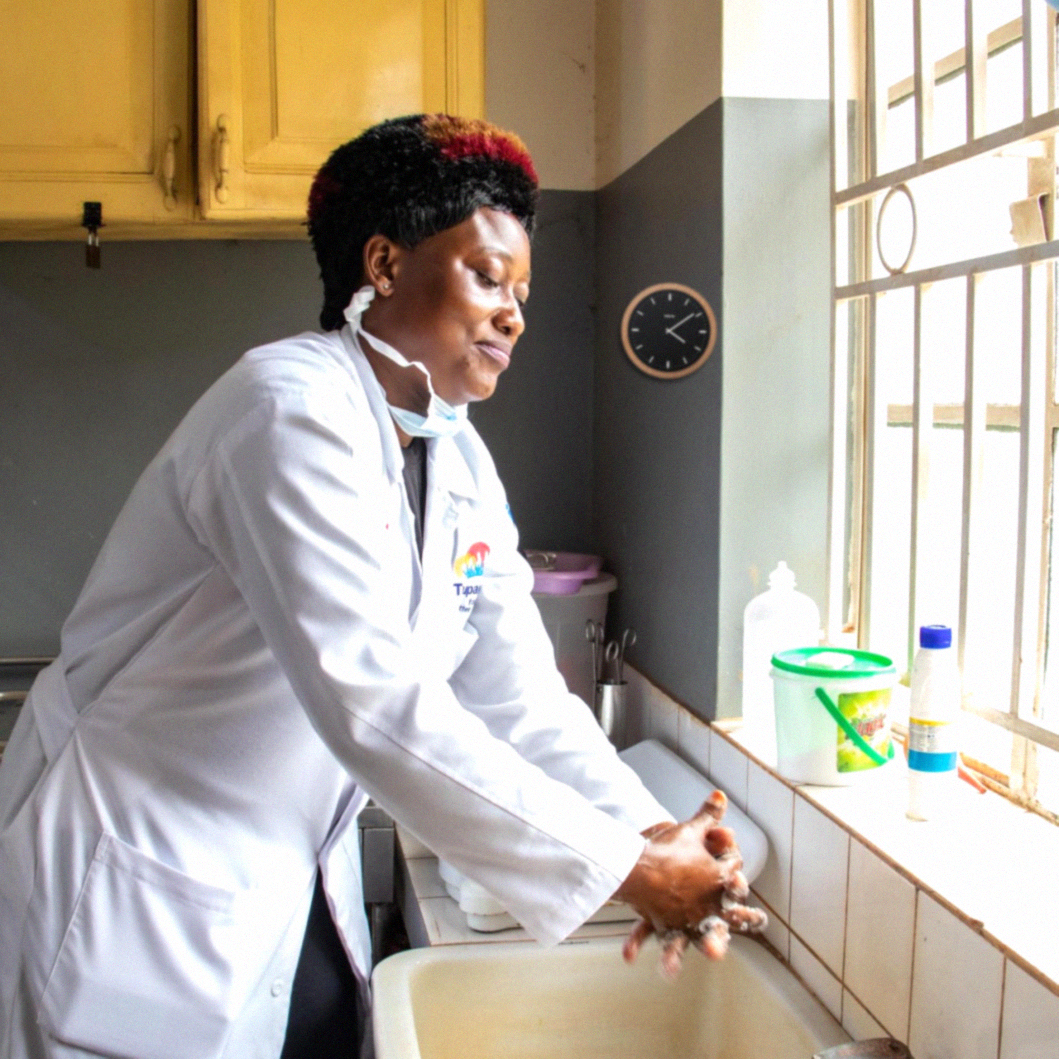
4:09
